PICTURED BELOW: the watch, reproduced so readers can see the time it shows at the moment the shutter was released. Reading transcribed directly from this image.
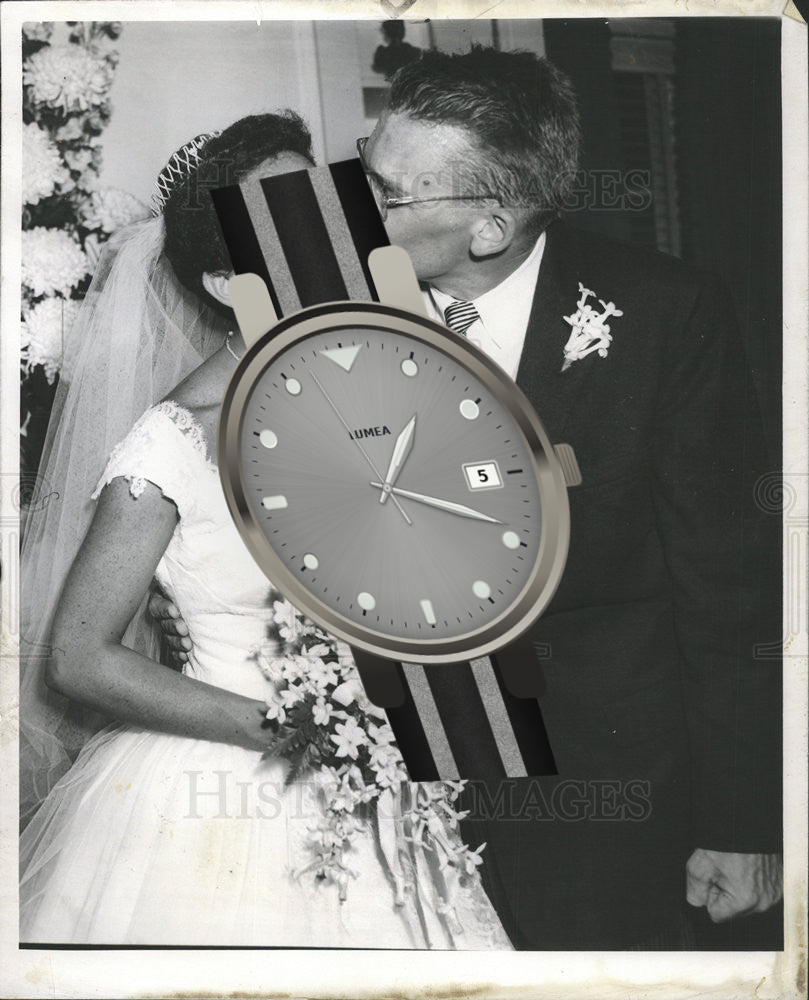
1:18:57
